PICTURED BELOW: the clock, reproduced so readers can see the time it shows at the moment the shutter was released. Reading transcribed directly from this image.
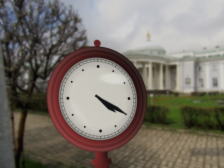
4:20
